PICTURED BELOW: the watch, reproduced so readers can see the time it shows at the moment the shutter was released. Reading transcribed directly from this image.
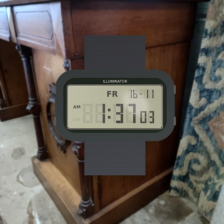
1:37:03
